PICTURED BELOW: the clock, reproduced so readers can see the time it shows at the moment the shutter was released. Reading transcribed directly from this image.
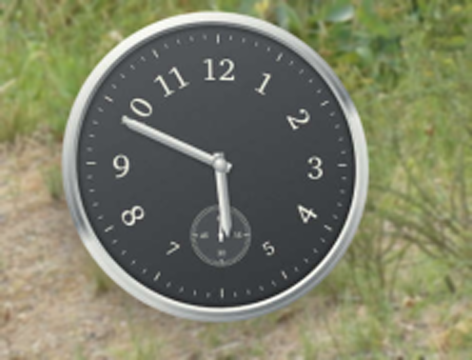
5:49
